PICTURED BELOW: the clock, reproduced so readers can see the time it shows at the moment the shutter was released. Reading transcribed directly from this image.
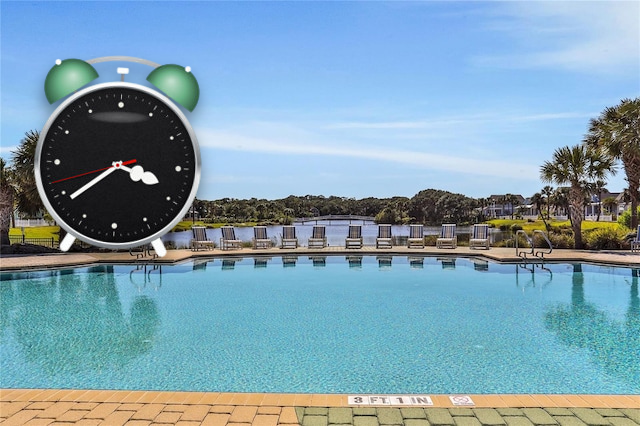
3:38:42
